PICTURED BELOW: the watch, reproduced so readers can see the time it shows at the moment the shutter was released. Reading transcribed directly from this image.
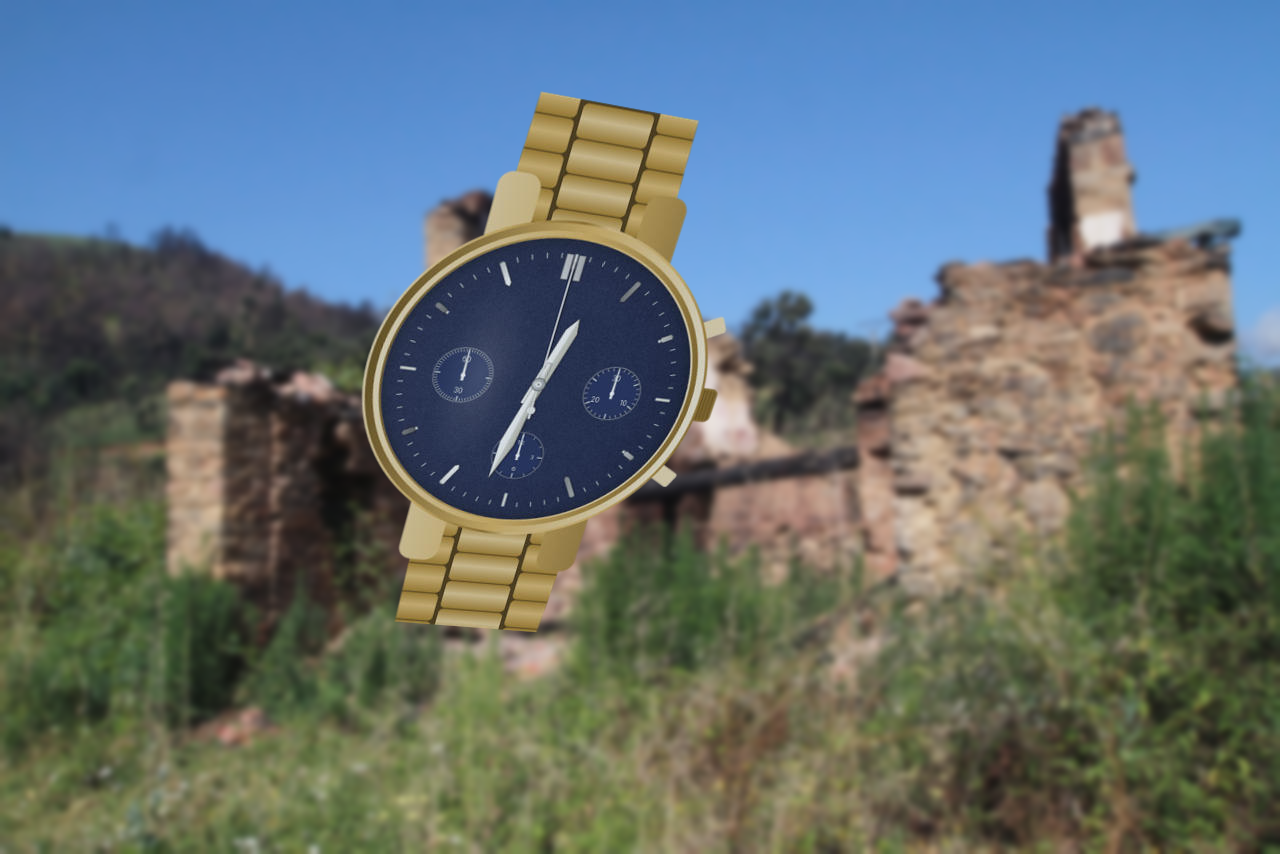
12:32
